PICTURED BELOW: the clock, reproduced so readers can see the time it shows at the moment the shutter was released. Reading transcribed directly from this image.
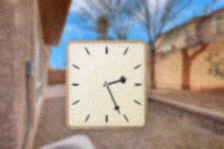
2:26
